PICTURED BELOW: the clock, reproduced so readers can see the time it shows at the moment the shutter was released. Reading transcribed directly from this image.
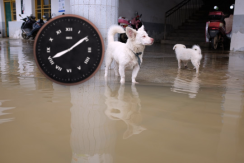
8:09
